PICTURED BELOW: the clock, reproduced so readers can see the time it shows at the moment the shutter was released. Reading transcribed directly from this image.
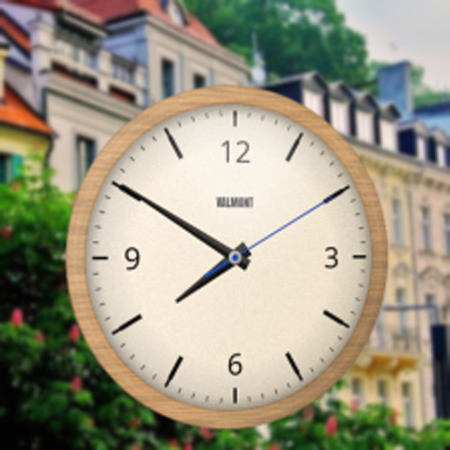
7:50:10
